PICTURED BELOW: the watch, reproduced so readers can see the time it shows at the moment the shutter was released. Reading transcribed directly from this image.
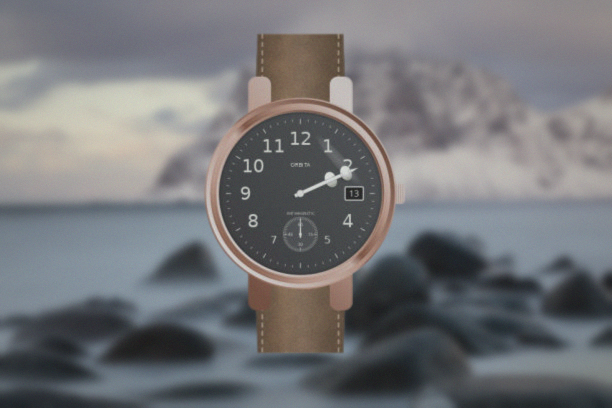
2:11
